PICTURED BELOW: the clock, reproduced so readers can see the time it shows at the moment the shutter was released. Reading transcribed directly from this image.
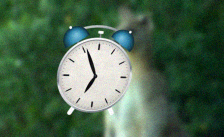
6:56
